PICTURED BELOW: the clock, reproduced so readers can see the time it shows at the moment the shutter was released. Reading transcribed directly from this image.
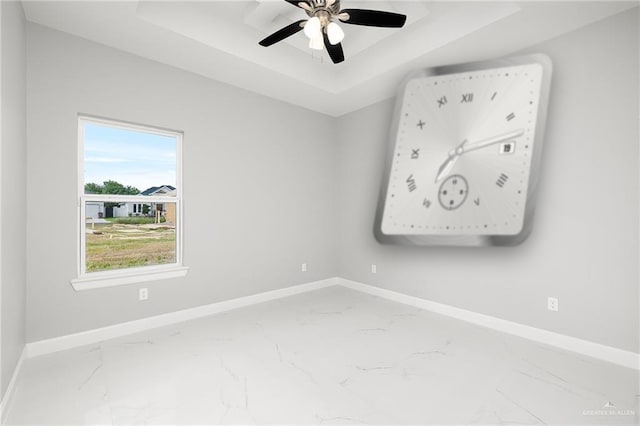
7:13
